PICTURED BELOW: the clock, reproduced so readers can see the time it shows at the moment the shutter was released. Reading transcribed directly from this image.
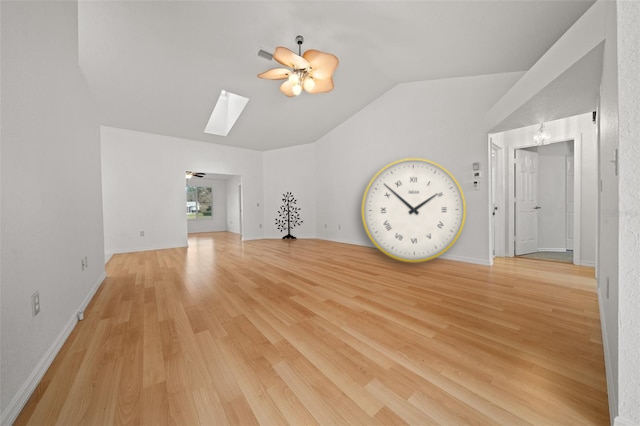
1:52
